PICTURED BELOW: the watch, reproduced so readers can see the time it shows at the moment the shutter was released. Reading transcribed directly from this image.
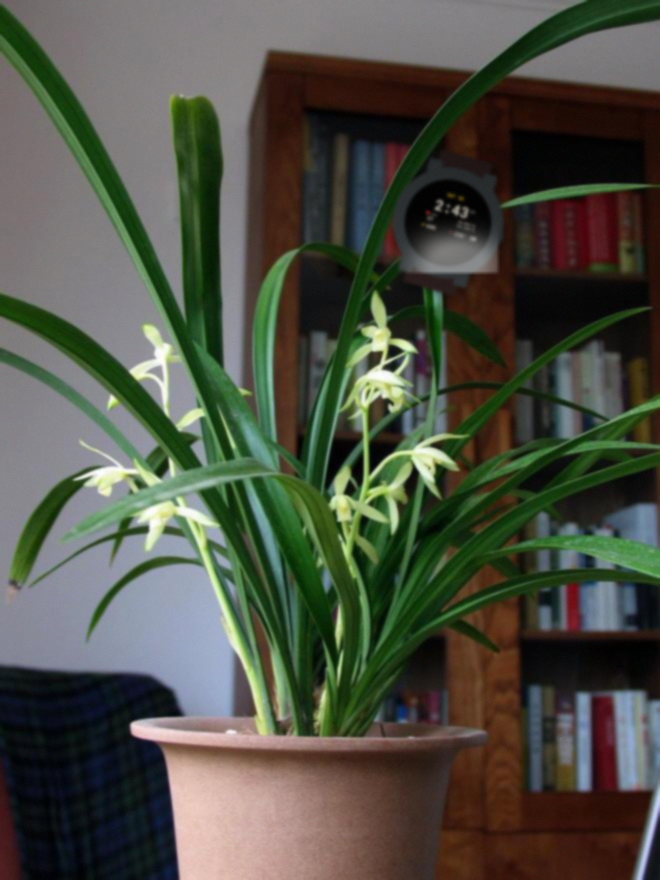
2:43
